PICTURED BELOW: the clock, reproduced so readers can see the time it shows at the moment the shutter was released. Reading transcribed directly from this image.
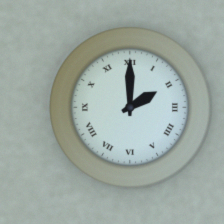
2:00
